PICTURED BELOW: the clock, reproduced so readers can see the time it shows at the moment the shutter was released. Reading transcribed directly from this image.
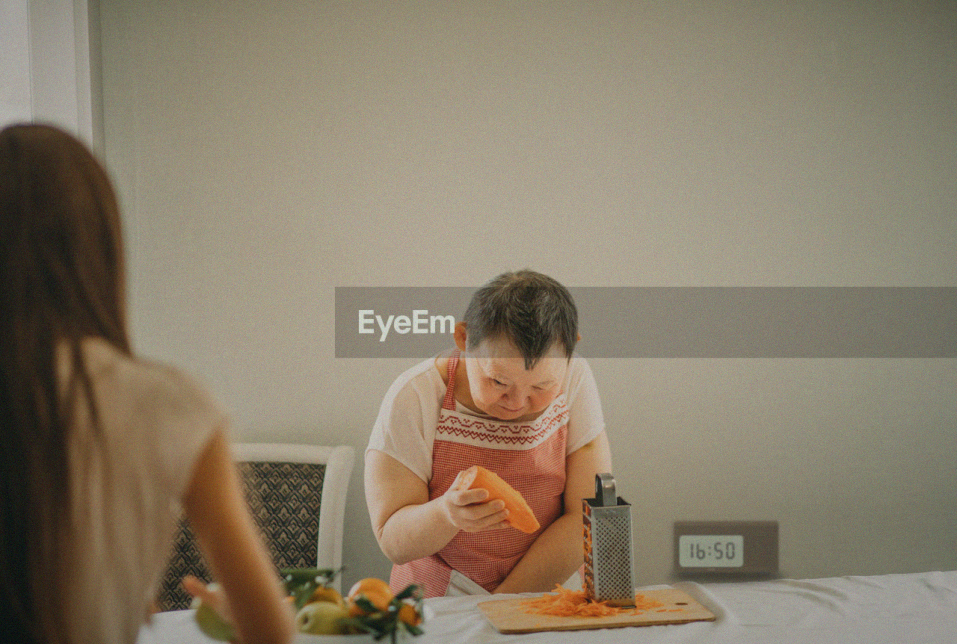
16:50
